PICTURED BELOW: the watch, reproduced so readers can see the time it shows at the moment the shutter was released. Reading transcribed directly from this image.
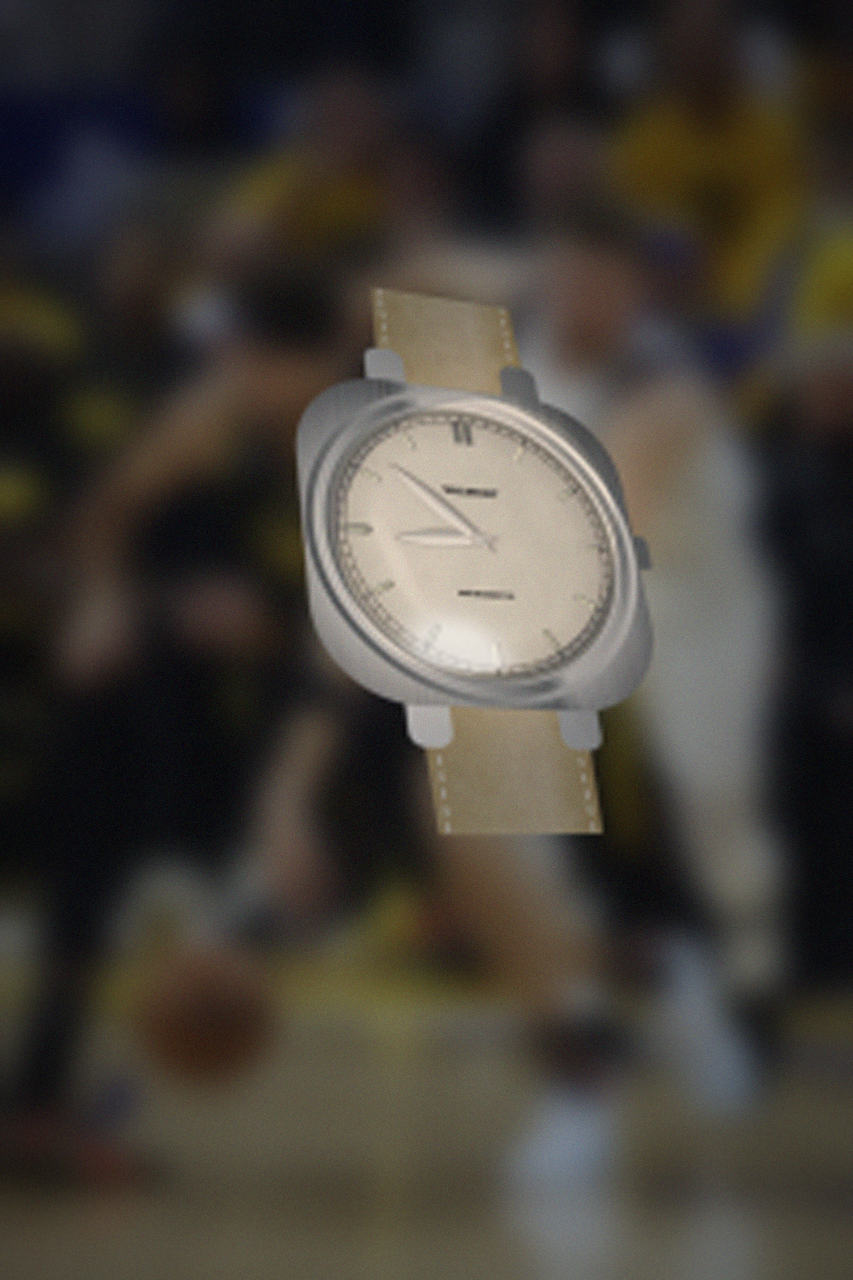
8:52
